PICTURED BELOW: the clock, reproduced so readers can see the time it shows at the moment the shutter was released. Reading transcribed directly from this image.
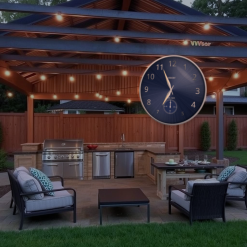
6:56
